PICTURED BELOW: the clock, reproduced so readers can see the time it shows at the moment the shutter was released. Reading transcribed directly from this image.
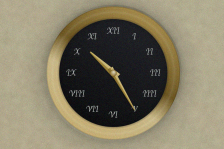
10:25
